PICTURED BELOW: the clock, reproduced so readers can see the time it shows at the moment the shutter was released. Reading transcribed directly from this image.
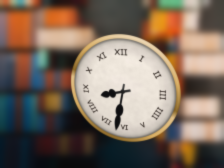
8:32
